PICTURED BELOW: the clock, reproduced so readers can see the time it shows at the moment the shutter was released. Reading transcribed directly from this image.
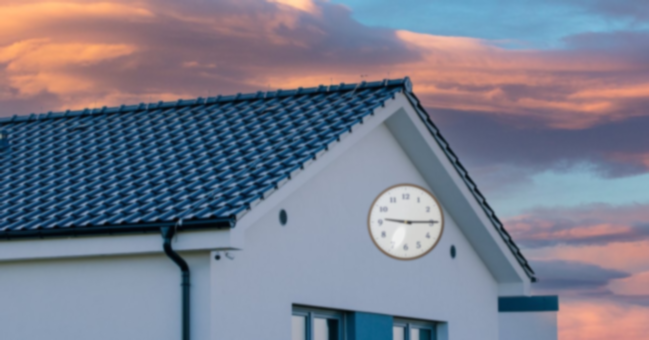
9:15
